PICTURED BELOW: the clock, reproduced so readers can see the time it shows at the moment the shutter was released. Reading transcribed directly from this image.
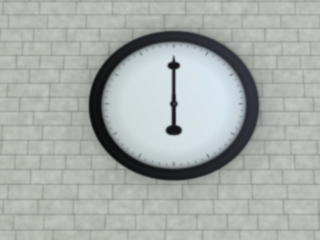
6:00
